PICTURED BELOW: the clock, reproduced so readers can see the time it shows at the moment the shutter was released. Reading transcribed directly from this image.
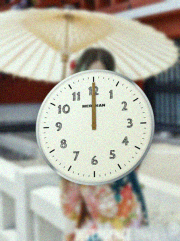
12:00
